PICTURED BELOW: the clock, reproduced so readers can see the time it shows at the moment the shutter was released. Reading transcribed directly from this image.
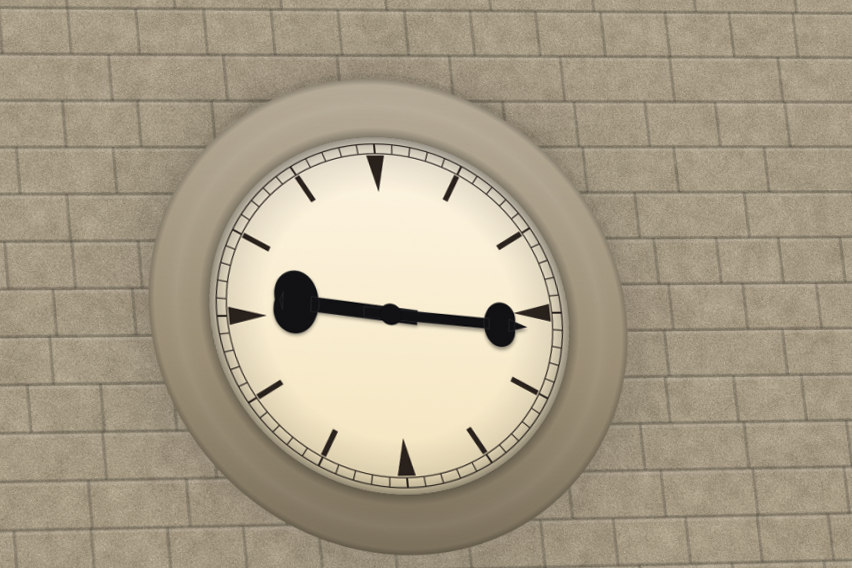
9:16
